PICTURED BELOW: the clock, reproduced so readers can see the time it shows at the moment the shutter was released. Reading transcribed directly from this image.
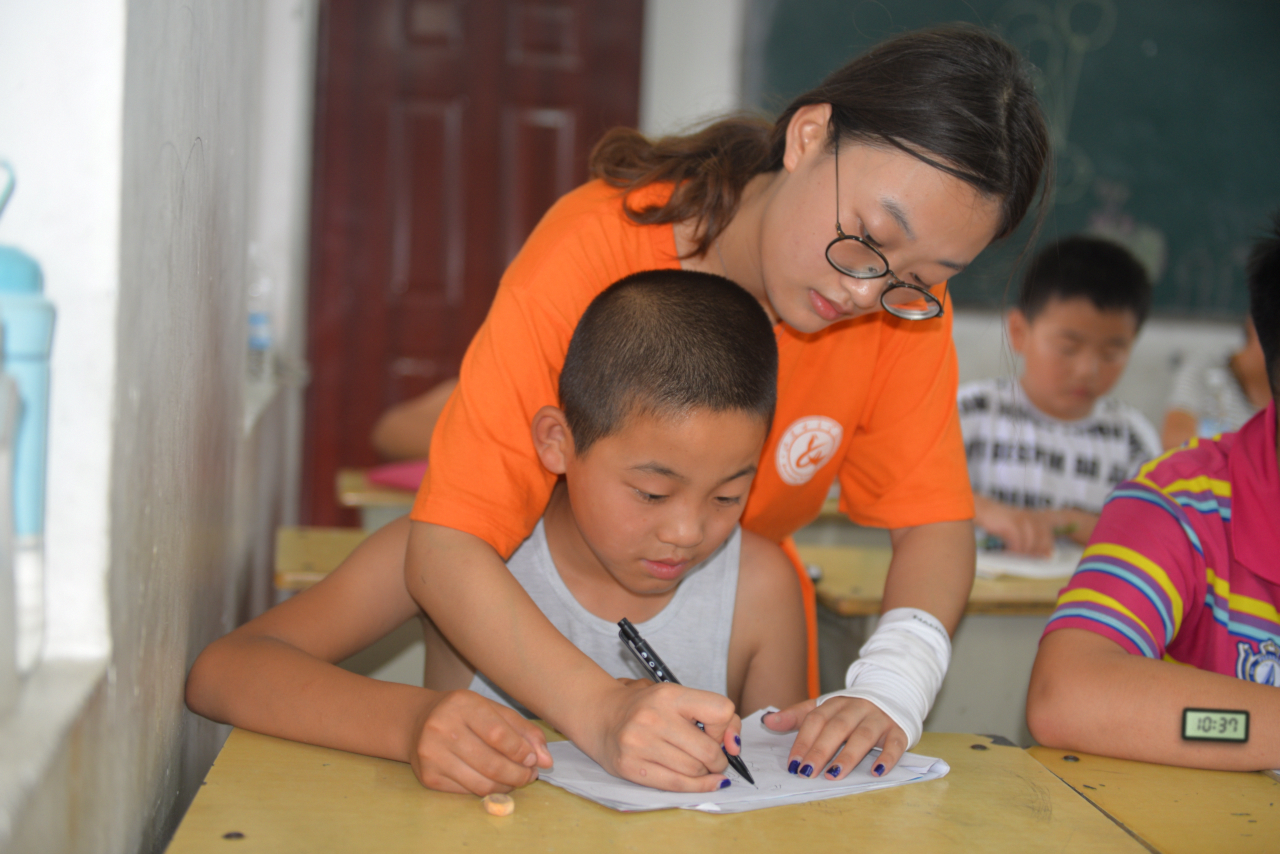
10:37
